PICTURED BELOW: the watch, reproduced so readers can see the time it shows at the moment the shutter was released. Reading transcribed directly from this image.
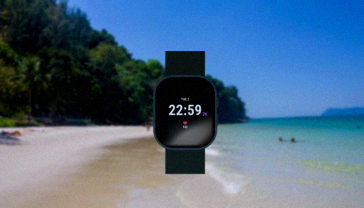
22:59
